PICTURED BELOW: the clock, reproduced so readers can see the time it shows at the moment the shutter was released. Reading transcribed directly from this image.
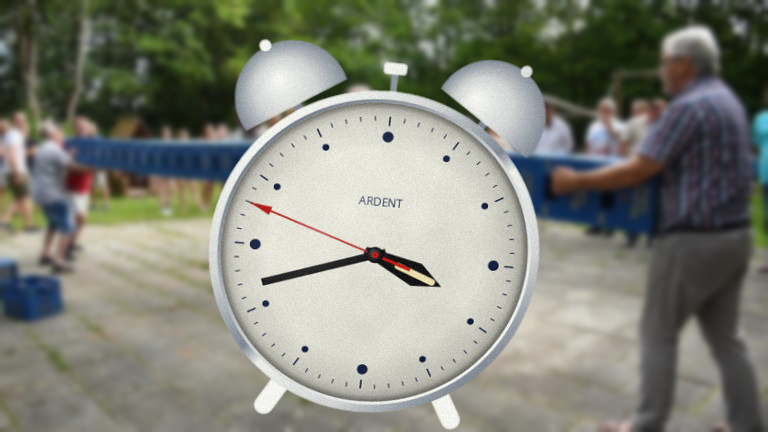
3:41:48
